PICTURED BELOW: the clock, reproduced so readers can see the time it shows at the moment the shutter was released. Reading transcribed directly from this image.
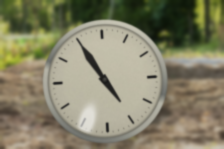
4:55
